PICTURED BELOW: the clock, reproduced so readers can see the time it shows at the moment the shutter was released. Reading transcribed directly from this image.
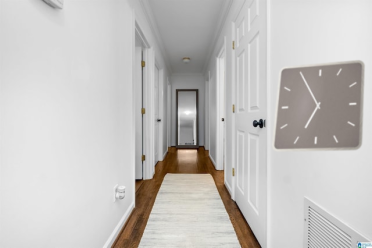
6:55
